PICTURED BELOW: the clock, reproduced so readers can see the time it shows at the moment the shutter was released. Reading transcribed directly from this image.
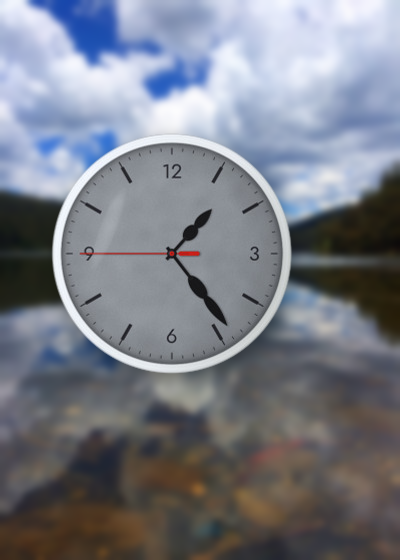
1:23:45
